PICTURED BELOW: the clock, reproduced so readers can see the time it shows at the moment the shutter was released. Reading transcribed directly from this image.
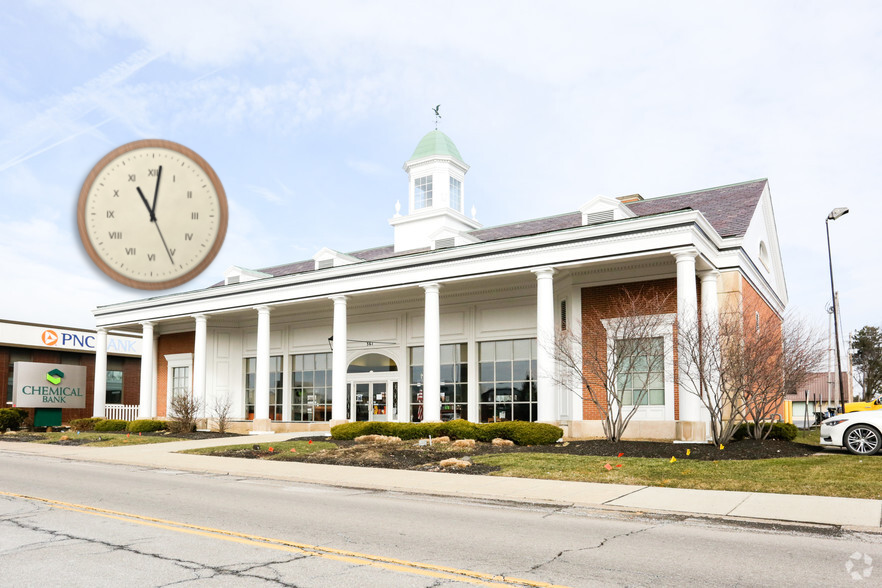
11:01:26
